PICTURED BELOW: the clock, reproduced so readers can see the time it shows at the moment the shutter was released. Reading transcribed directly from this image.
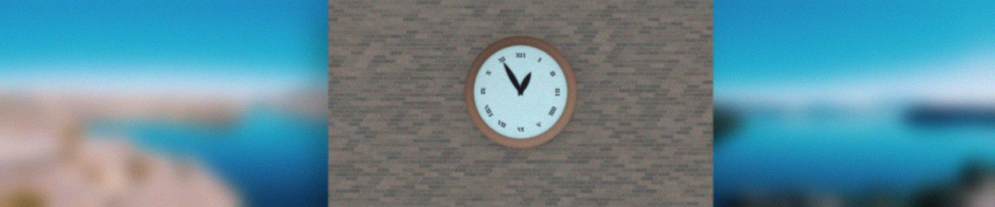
12:55
